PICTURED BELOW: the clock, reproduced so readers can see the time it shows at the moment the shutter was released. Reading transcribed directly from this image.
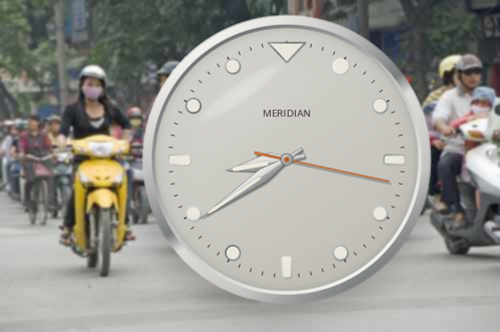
8:39:17
